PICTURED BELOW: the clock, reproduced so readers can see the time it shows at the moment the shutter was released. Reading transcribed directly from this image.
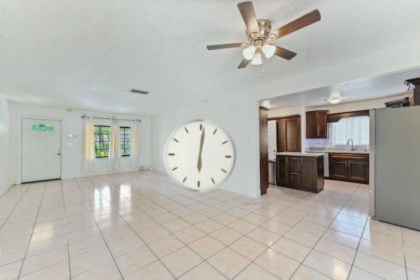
6:01
